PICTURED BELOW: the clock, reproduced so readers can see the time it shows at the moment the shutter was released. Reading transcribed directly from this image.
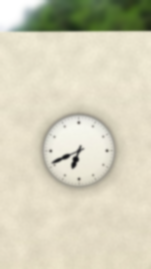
6:41
